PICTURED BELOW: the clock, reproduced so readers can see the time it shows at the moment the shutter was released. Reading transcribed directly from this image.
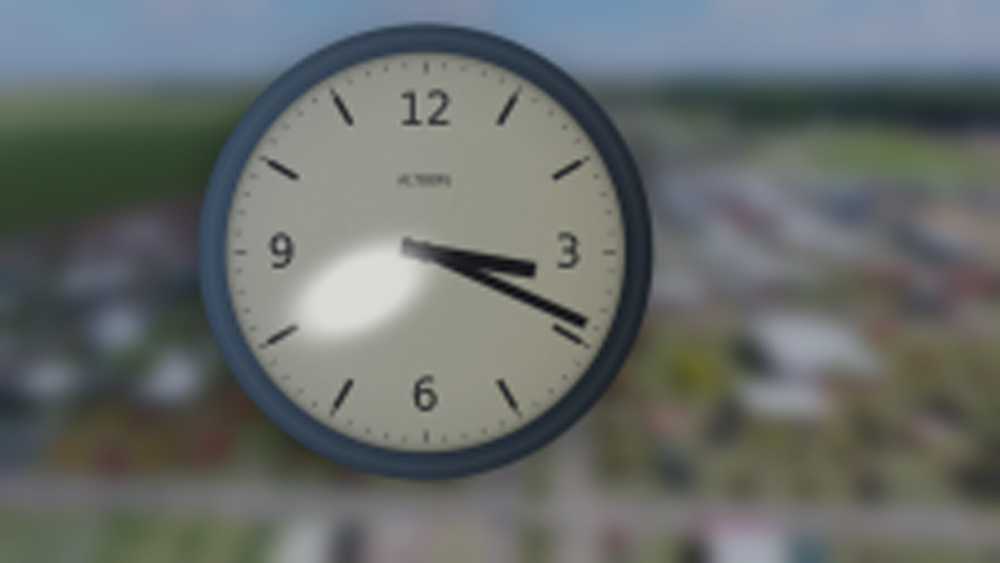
3:19
